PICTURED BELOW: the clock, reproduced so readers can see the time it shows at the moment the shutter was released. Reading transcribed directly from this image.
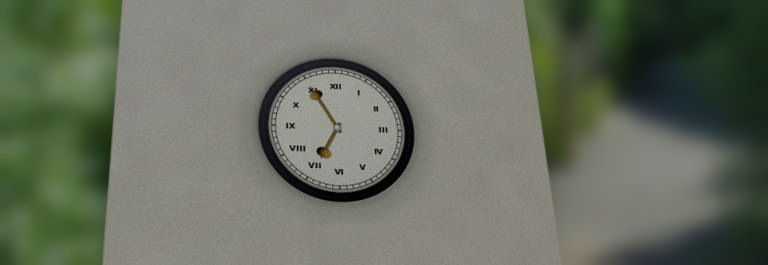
6:55
